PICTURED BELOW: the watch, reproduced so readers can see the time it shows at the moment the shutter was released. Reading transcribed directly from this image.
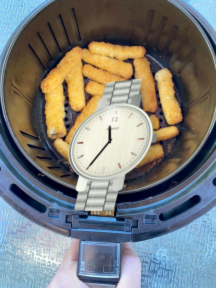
11:35
